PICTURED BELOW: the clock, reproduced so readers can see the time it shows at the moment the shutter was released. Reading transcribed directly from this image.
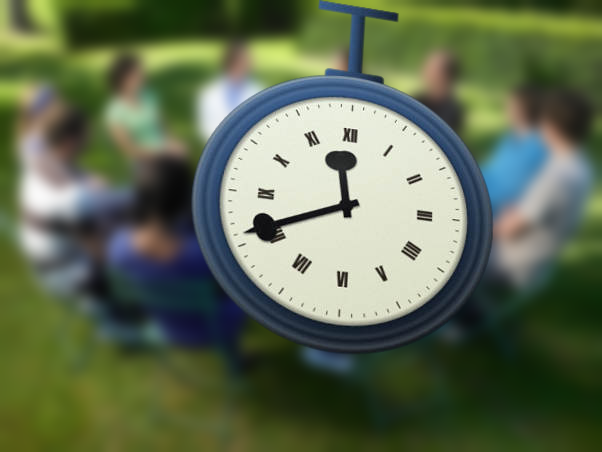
11:41
